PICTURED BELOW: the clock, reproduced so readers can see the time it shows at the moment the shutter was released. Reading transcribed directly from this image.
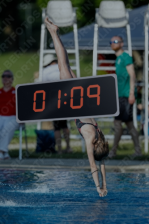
1:09
